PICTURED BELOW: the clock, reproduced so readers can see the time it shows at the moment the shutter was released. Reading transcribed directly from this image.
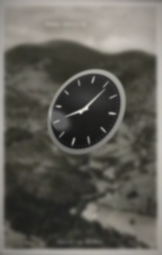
8:06
